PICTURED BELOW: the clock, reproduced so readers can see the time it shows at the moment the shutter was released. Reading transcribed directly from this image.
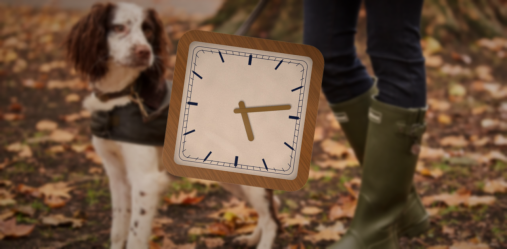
5:13
